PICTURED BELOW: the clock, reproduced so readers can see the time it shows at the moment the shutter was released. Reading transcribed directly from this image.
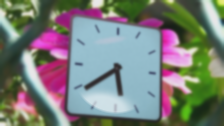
5:39
